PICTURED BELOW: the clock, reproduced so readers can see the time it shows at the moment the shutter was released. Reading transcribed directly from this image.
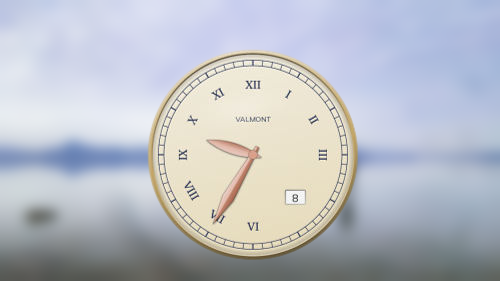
9:35
